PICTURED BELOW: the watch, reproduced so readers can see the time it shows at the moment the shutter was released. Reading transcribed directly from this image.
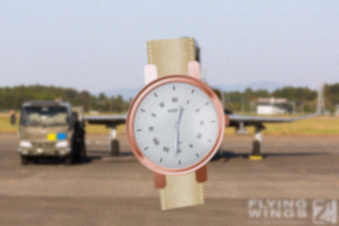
12:31
